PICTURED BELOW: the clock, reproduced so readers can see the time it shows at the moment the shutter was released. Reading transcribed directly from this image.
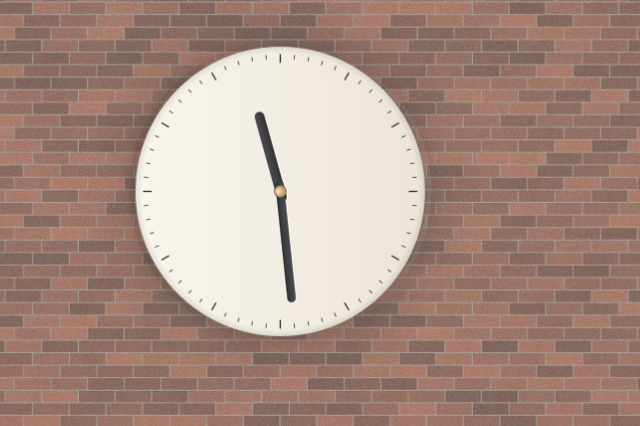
11:29
